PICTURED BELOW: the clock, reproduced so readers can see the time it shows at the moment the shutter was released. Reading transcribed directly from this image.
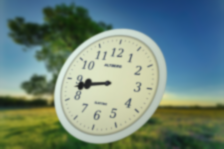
8:43
